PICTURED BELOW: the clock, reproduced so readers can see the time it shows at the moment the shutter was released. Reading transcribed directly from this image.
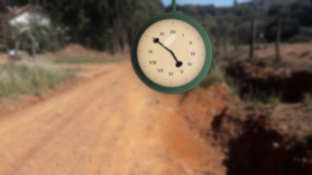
4:51
